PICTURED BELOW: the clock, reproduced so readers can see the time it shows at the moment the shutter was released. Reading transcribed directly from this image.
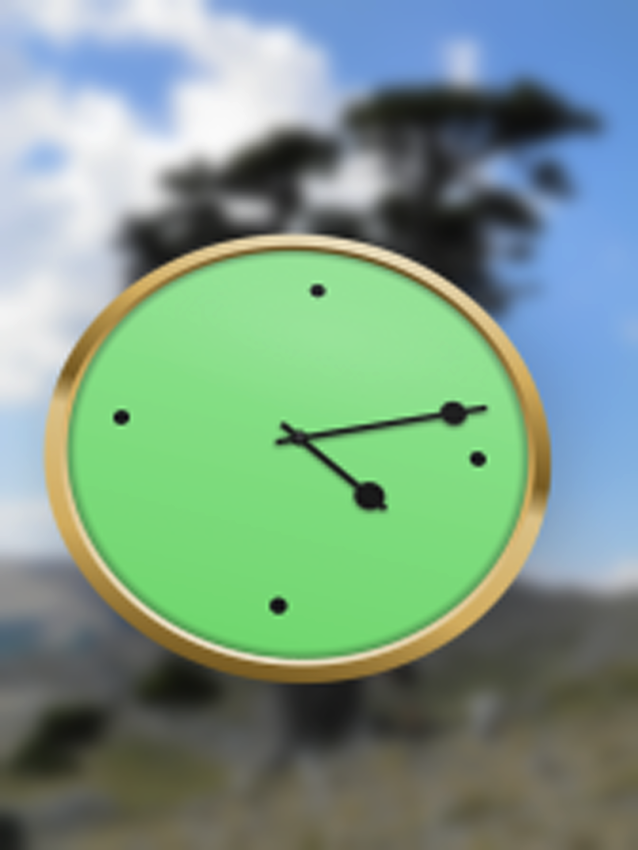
4:12
